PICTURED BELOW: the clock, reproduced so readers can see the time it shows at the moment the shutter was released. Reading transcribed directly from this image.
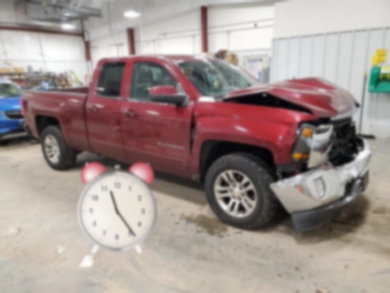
11:24
